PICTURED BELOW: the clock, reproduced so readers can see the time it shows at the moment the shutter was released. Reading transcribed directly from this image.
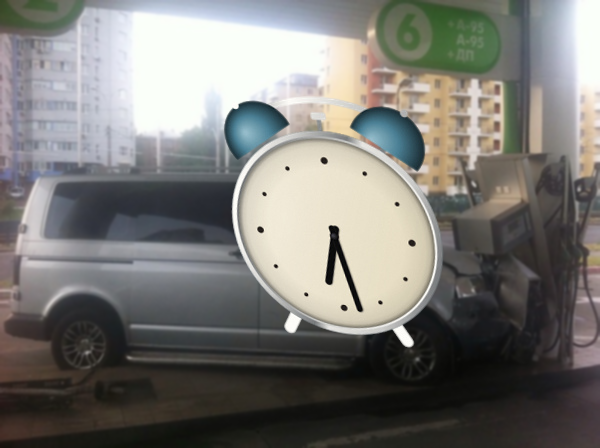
6:28
